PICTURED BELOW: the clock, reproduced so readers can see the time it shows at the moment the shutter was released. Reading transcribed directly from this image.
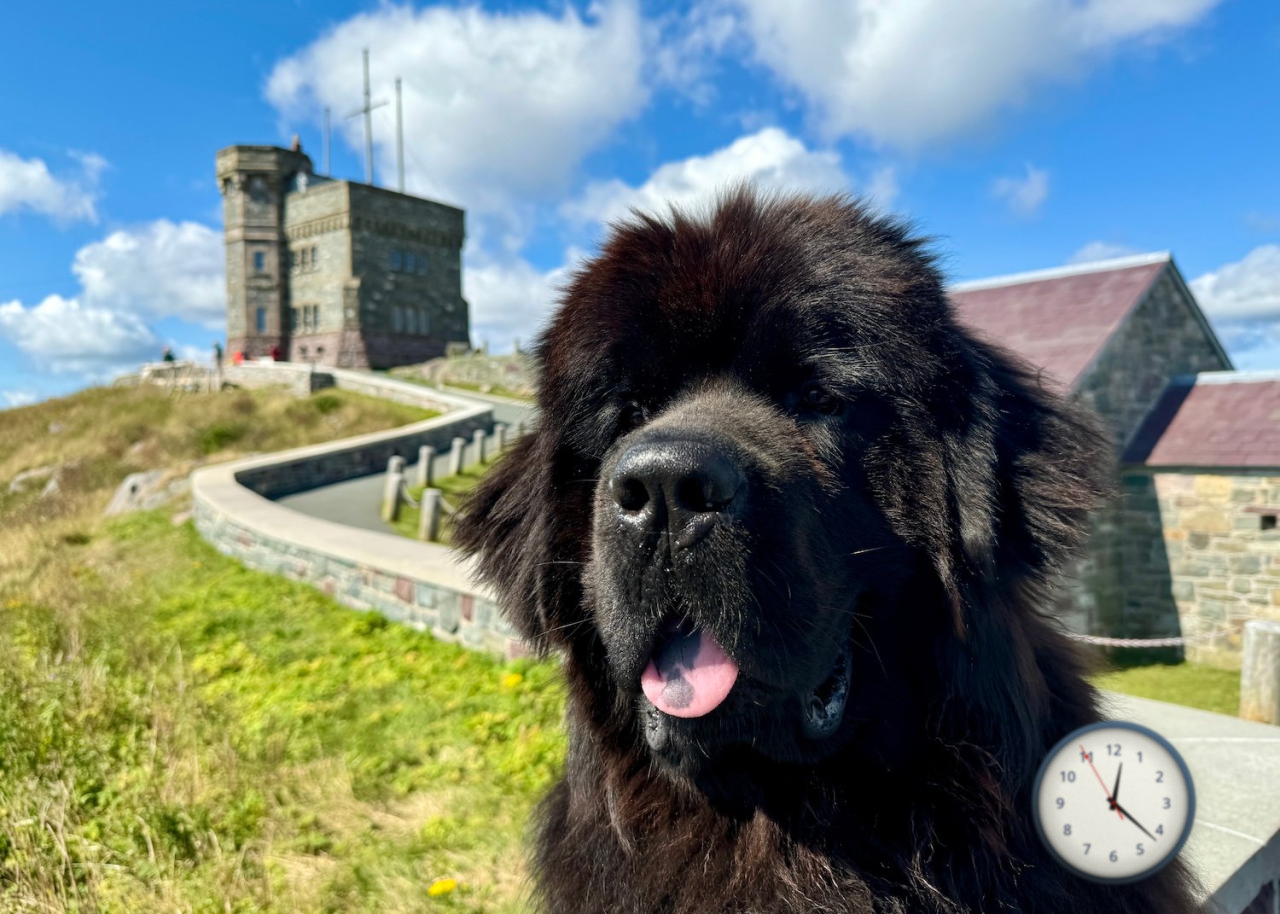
12:21:55
